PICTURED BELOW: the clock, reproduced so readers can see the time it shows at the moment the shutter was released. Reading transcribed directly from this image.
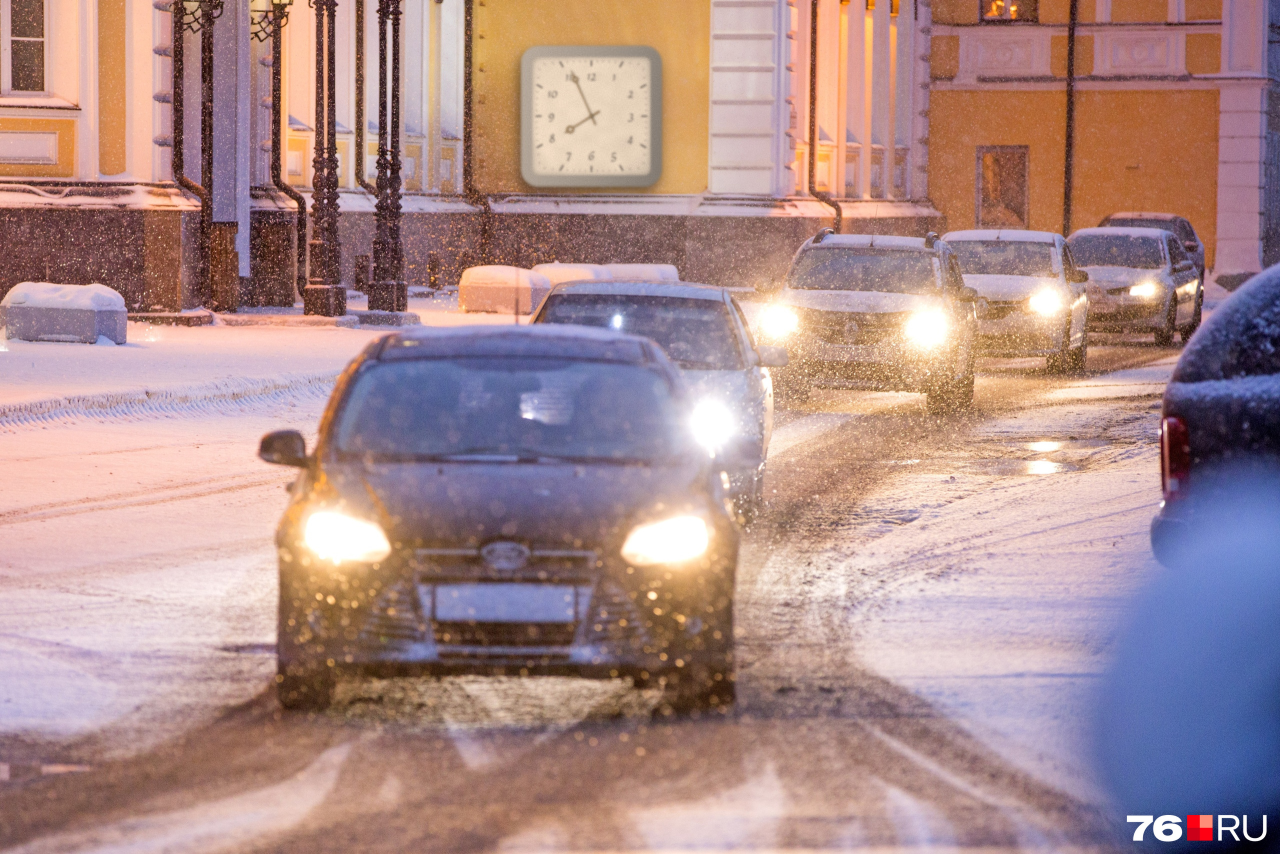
7:56
